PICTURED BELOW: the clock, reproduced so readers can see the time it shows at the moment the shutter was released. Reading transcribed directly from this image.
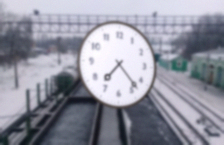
7:23
